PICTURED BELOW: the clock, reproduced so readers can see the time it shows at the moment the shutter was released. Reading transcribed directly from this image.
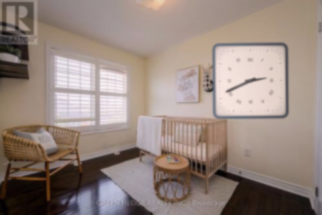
2:41
